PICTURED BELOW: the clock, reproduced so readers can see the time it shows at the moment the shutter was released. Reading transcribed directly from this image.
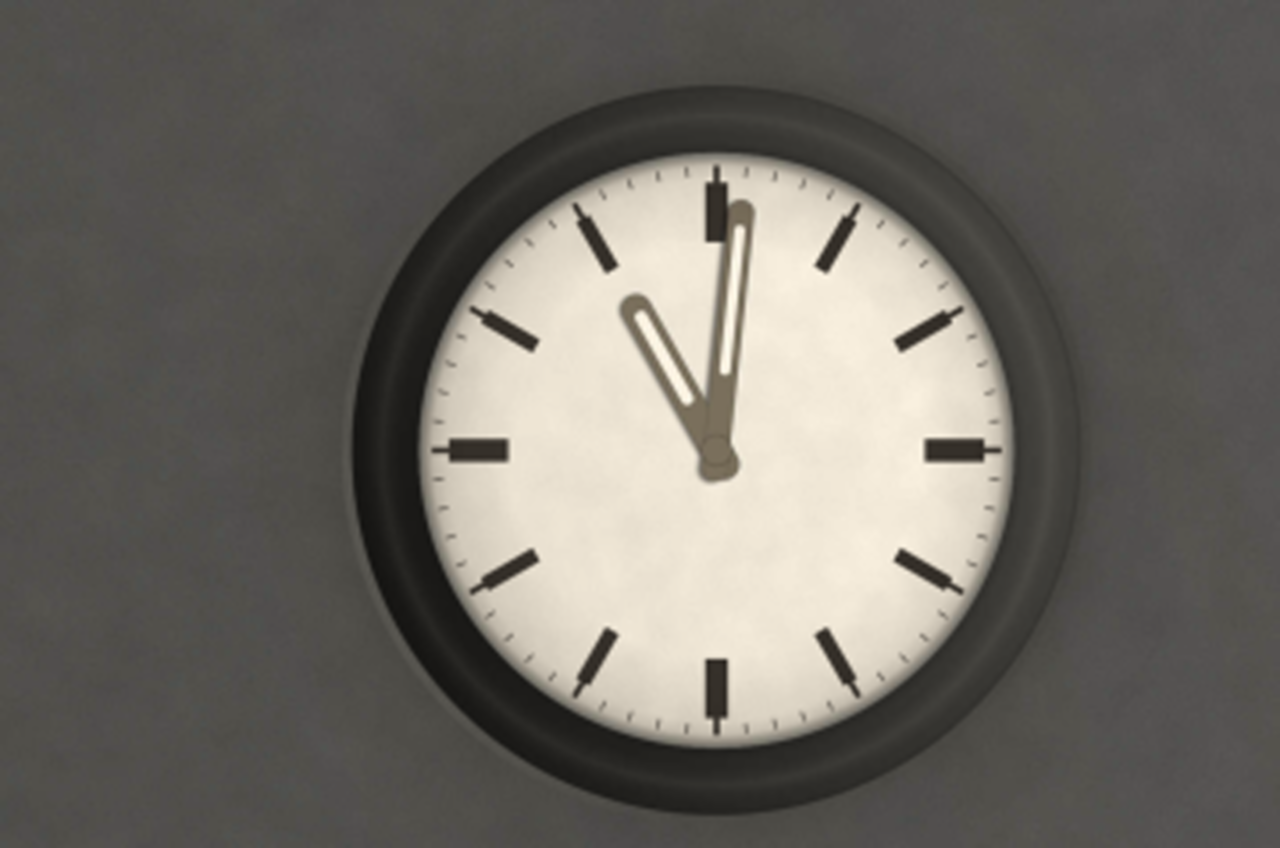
11:01
